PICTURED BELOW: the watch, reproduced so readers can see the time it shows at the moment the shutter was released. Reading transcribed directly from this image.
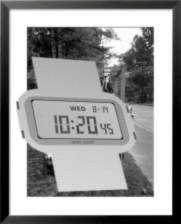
10:20:45
